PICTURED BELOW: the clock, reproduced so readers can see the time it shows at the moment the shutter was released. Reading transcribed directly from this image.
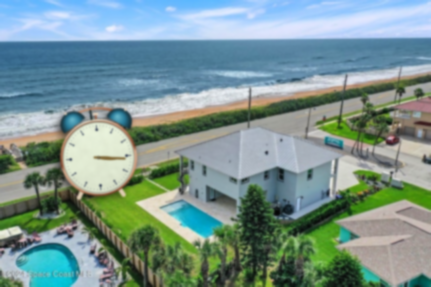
3:16
